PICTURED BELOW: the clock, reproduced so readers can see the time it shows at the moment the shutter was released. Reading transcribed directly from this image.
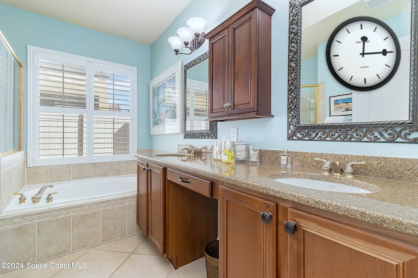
12:15
